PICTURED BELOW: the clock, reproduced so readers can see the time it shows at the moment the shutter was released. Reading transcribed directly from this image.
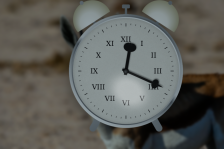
12:19
